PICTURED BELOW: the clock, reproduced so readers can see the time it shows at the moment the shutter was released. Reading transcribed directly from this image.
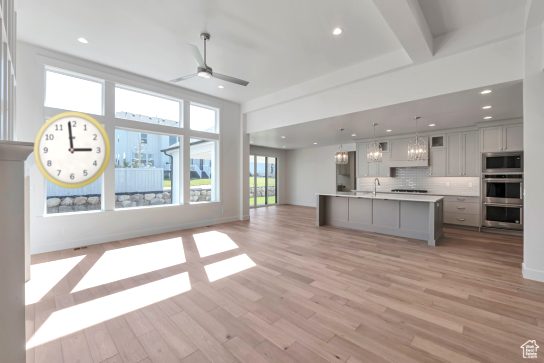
2:59
